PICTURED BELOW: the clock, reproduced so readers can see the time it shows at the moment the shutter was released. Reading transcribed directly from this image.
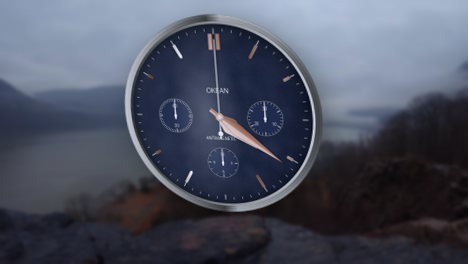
4:21
